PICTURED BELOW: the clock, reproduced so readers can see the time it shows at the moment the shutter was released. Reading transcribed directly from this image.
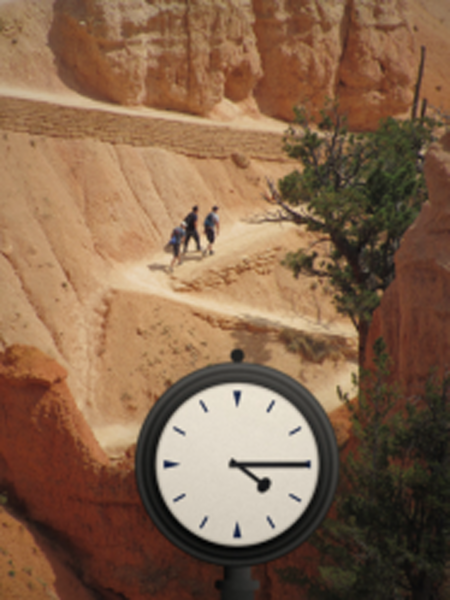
4:15
